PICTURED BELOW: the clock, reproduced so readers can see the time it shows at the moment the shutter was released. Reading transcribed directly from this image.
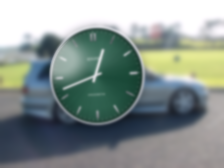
12:42
